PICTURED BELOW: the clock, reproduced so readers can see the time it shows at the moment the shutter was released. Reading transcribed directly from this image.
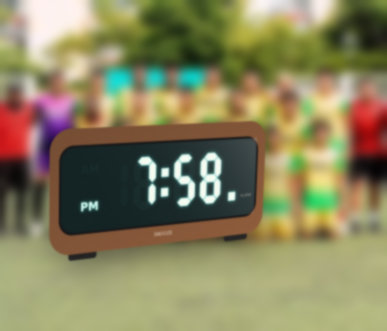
7:58
